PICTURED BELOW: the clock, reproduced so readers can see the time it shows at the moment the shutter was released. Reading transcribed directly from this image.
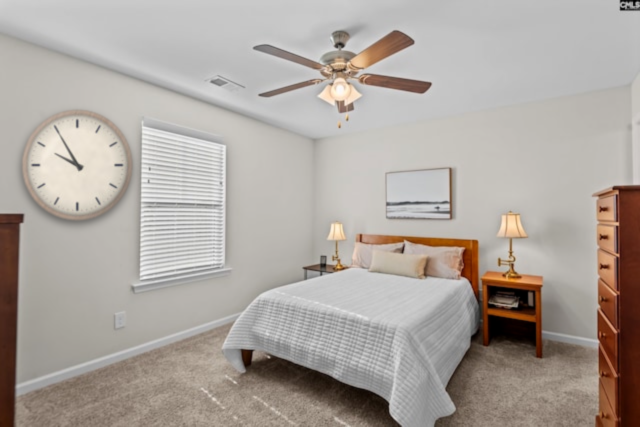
9:55
